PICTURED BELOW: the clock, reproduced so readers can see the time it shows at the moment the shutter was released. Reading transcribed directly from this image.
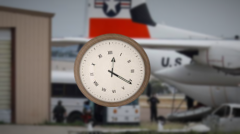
12:21
